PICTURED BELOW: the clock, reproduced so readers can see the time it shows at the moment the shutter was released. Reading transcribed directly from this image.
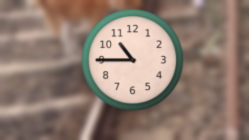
10:45
